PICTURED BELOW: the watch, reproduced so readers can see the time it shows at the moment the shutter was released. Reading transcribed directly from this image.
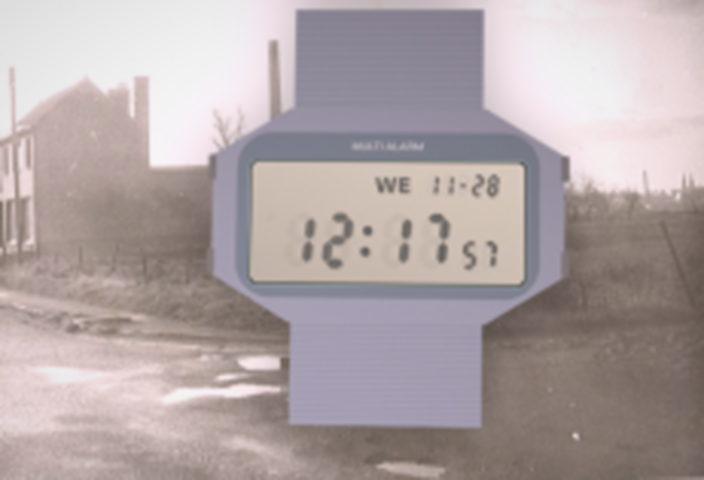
12:17:57
